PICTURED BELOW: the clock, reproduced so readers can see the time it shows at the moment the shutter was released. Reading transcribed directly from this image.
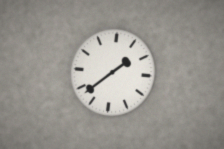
1:38
